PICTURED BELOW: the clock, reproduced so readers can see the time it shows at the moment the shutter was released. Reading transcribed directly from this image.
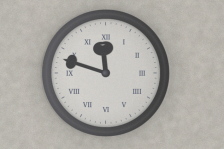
11:48
